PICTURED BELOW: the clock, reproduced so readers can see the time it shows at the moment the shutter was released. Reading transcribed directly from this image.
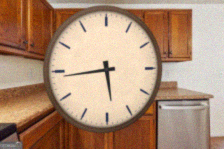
5:44
